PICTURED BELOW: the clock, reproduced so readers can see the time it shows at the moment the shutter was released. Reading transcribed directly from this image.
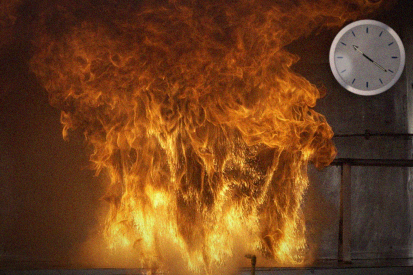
10:21
